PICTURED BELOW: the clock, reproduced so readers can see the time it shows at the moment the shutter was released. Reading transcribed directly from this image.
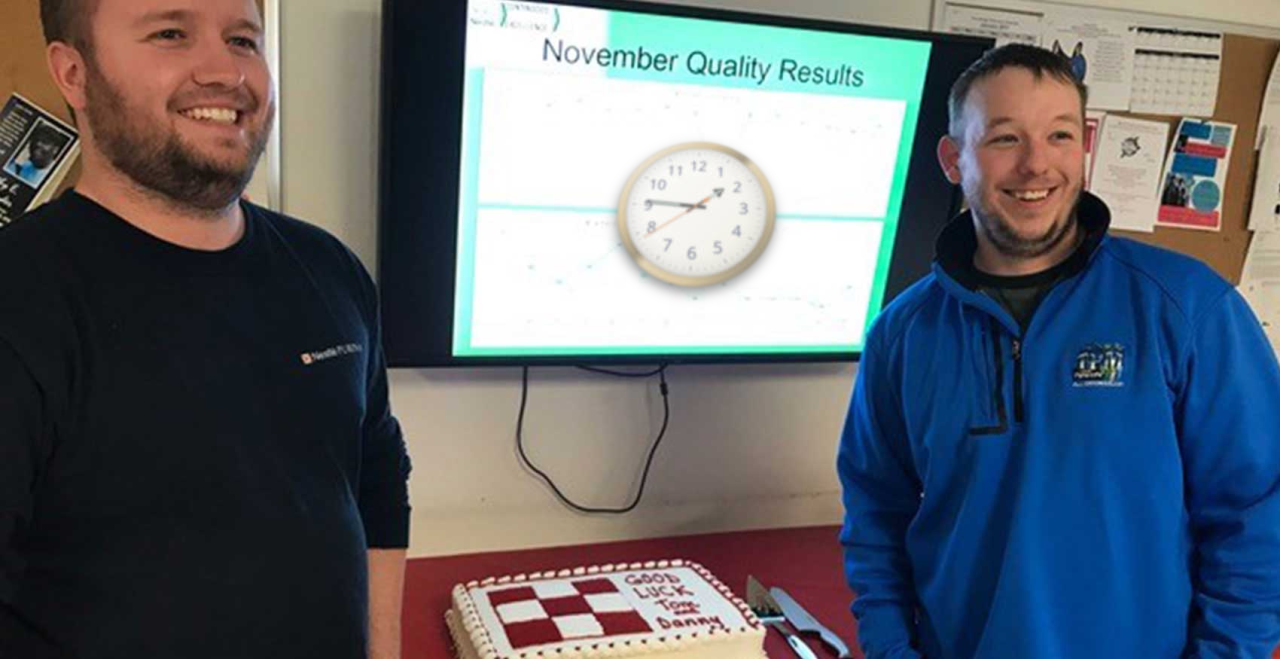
1:45:39
